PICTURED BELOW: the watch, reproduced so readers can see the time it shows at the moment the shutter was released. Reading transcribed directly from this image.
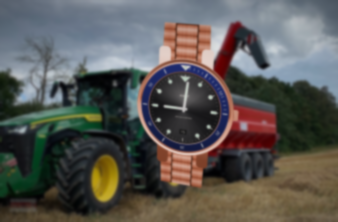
9:01
